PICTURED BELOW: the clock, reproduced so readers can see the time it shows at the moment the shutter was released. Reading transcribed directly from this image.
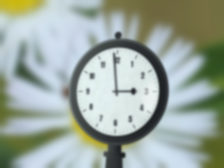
2:59
